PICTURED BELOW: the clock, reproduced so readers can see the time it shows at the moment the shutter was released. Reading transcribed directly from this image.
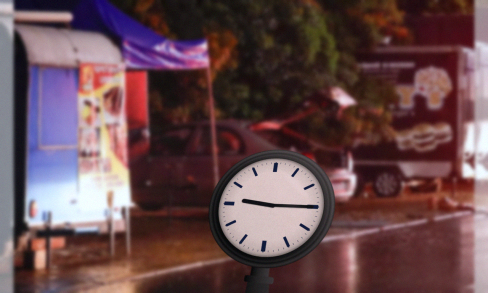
9:15
